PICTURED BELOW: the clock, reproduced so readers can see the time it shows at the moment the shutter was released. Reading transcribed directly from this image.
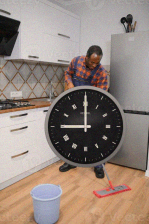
9:00
